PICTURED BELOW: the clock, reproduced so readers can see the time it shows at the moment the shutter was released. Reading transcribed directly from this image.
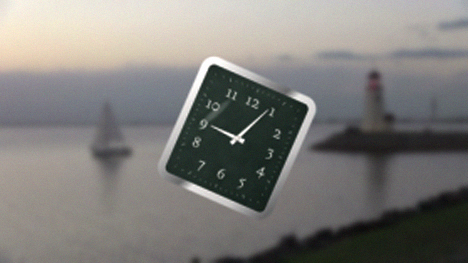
9:04
